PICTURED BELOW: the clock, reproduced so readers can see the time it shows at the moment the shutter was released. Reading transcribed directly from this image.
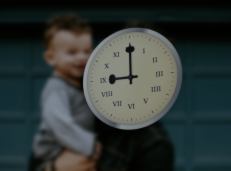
9:00
